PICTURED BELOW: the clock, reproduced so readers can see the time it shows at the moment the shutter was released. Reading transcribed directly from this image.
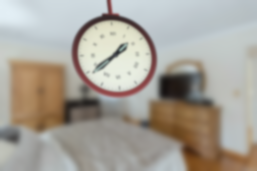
1:39
